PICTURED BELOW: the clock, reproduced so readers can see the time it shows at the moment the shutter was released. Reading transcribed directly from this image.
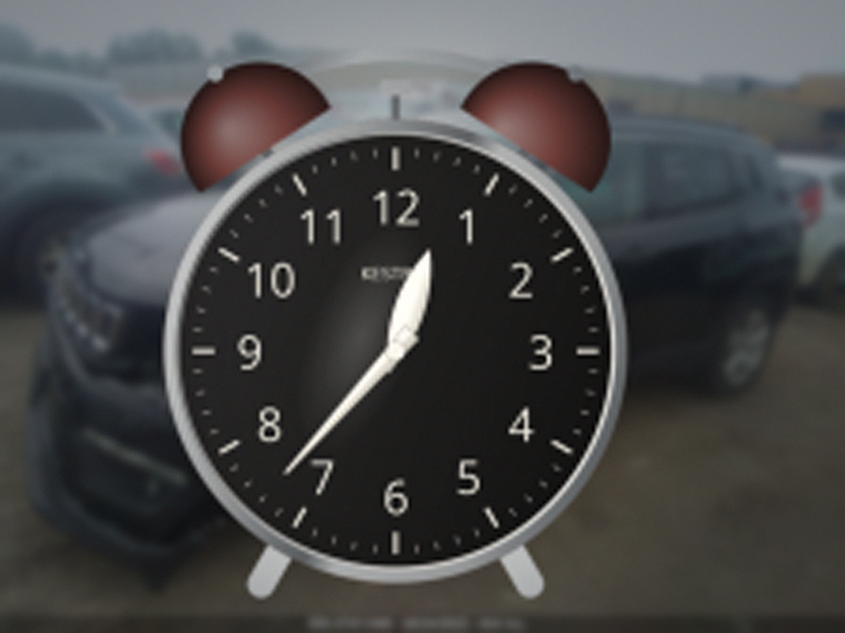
12:37
